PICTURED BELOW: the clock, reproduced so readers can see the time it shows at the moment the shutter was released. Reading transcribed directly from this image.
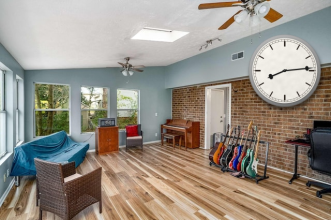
8:14
